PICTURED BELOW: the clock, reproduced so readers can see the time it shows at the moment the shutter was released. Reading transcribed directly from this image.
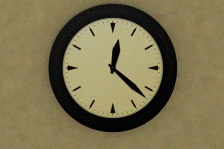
12:22
